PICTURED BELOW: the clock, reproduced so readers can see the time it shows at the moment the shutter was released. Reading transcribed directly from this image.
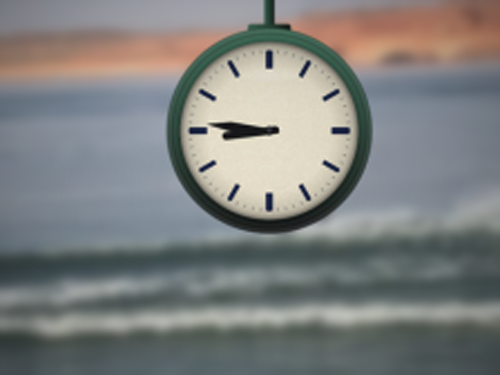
8:46
